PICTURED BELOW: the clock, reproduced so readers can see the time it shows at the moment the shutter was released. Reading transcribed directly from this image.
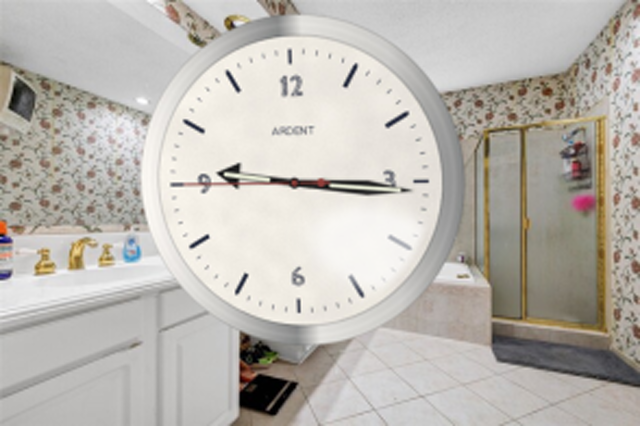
9:15:45
